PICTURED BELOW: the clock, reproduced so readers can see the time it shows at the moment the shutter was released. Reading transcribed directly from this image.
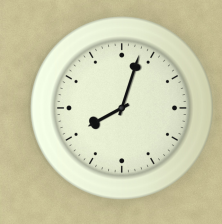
8:03
